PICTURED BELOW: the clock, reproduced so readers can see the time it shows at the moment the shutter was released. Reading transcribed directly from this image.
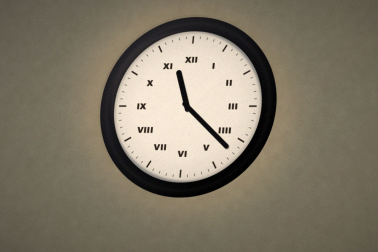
11:22
